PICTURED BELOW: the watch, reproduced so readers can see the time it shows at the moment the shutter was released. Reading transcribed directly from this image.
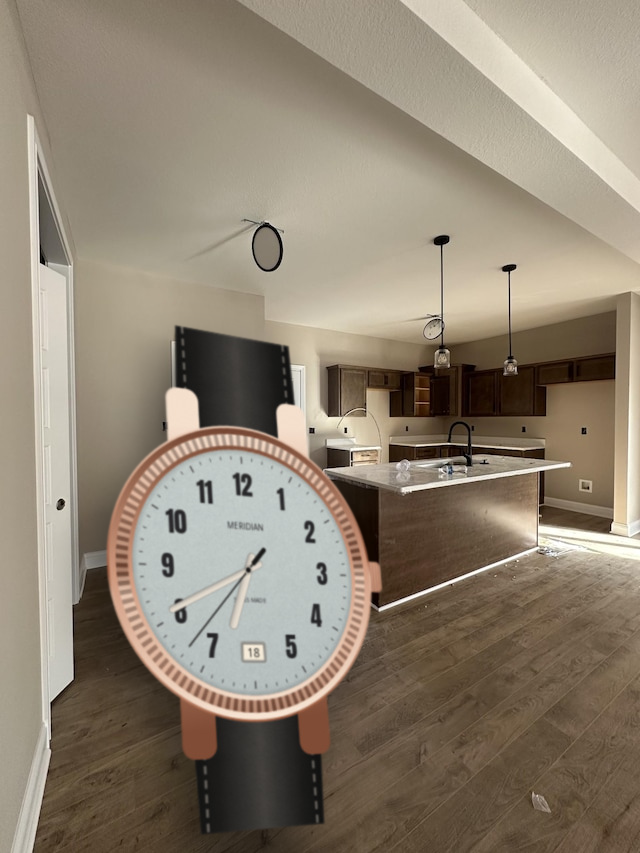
6:40:37
